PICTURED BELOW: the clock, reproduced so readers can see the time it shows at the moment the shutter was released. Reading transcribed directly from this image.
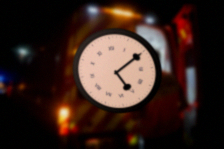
5:10
